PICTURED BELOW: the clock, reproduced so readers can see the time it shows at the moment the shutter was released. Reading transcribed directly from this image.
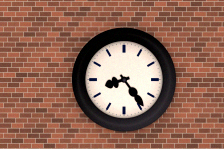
8:24
